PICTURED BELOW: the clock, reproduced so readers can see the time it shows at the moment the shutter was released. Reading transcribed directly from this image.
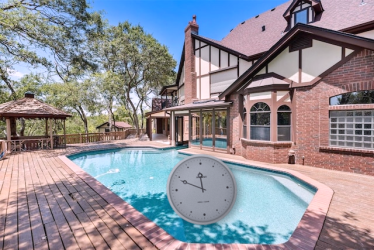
11:49
